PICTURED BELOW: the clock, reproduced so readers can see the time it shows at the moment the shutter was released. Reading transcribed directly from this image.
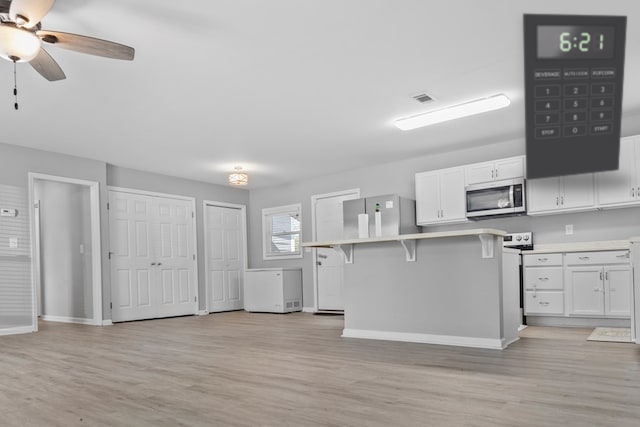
6:21
